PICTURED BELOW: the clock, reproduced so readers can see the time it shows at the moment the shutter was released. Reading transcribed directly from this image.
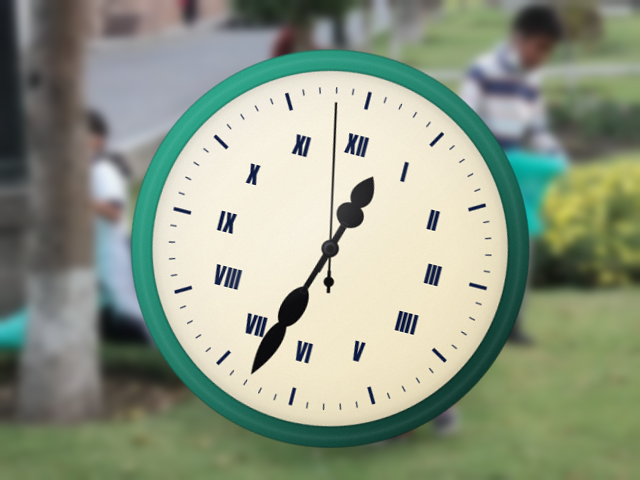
12:32:58
